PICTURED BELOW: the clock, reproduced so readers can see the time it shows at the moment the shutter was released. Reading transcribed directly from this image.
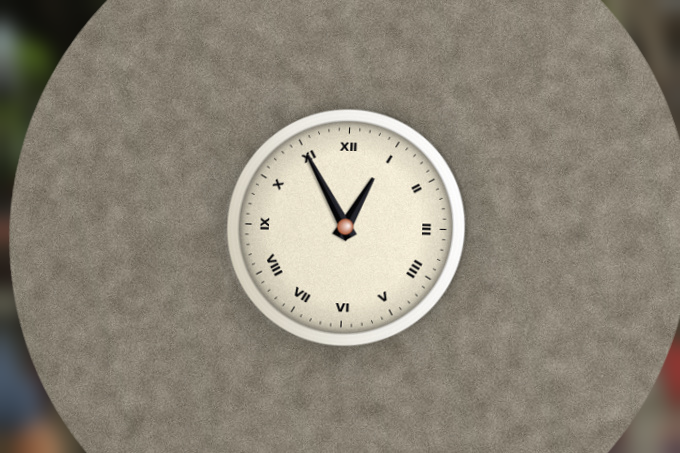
12:55
